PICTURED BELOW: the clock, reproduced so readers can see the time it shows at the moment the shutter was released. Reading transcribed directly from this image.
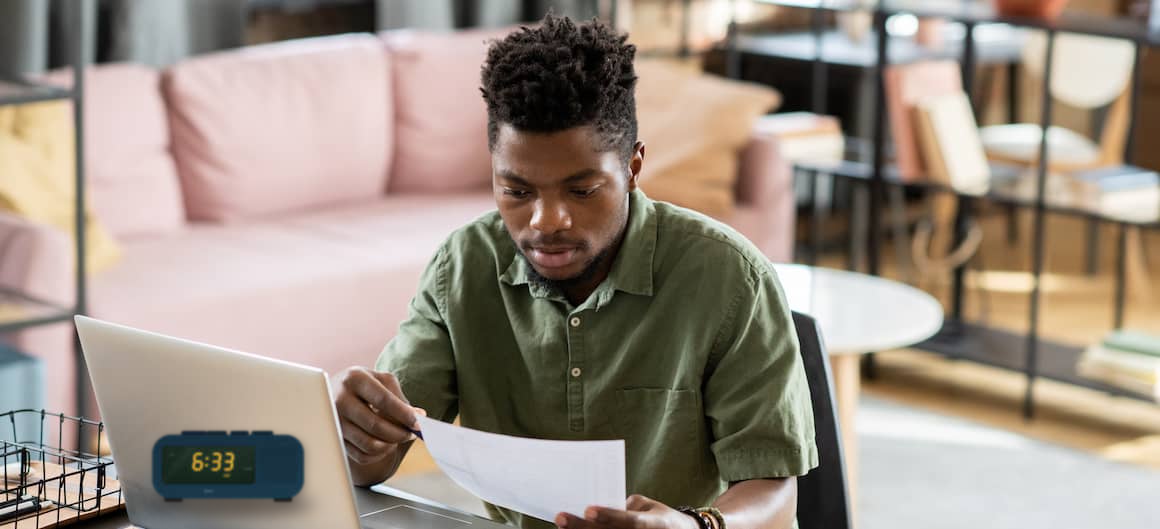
6:33
